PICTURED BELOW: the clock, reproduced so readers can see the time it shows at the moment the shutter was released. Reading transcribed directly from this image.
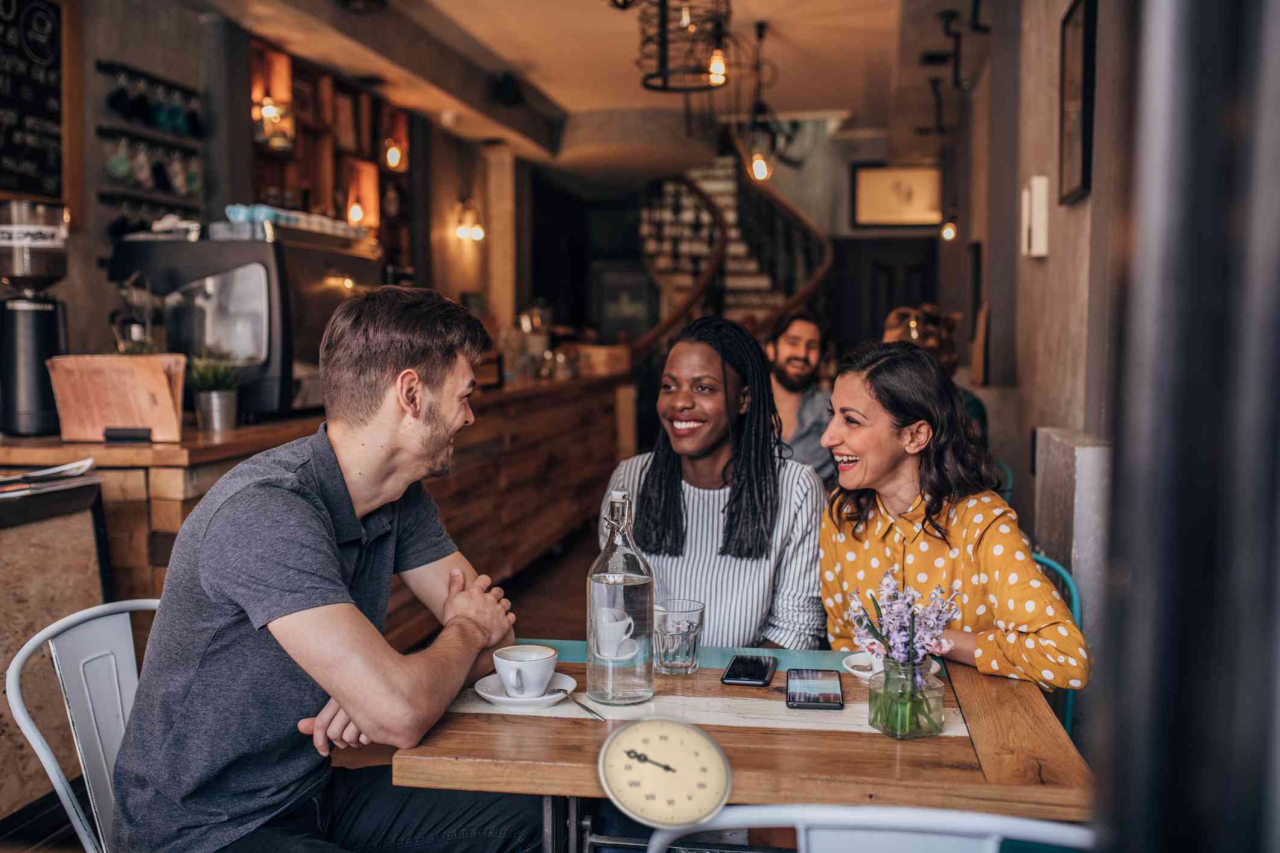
9:49
